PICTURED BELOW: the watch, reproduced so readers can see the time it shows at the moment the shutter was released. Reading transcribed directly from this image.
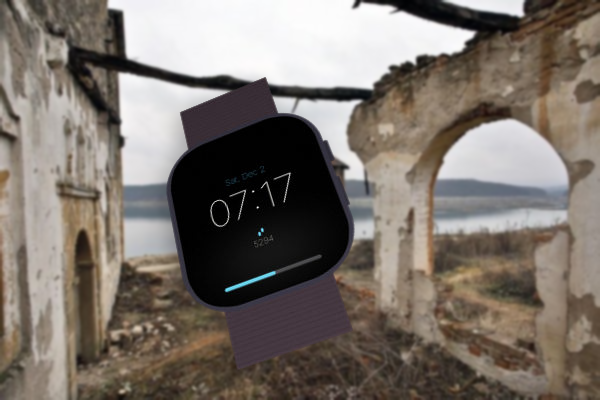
7:17
